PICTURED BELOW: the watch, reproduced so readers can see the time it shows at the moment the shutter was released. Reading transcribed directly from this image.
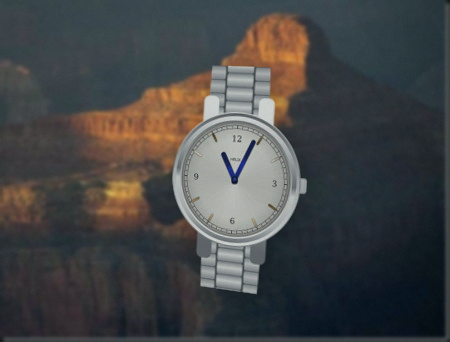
11:04
